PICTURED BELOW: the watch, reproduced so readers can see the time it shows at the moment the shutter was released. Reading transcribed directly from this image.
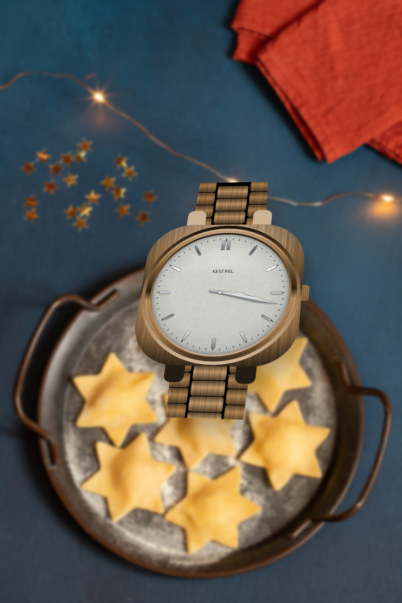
3:17
